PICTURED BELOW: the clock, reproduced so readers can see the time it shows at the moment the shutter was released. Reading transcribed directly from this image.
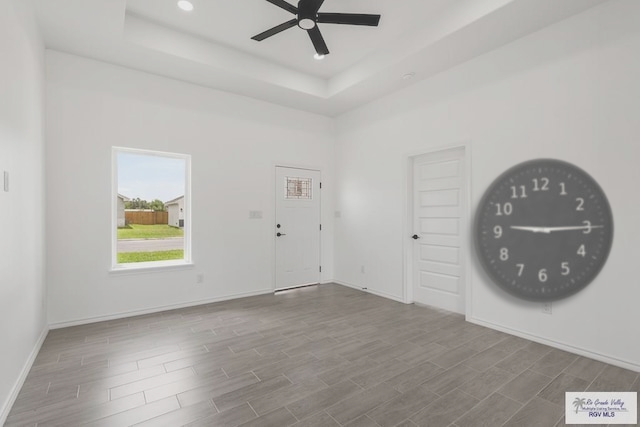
9:15
